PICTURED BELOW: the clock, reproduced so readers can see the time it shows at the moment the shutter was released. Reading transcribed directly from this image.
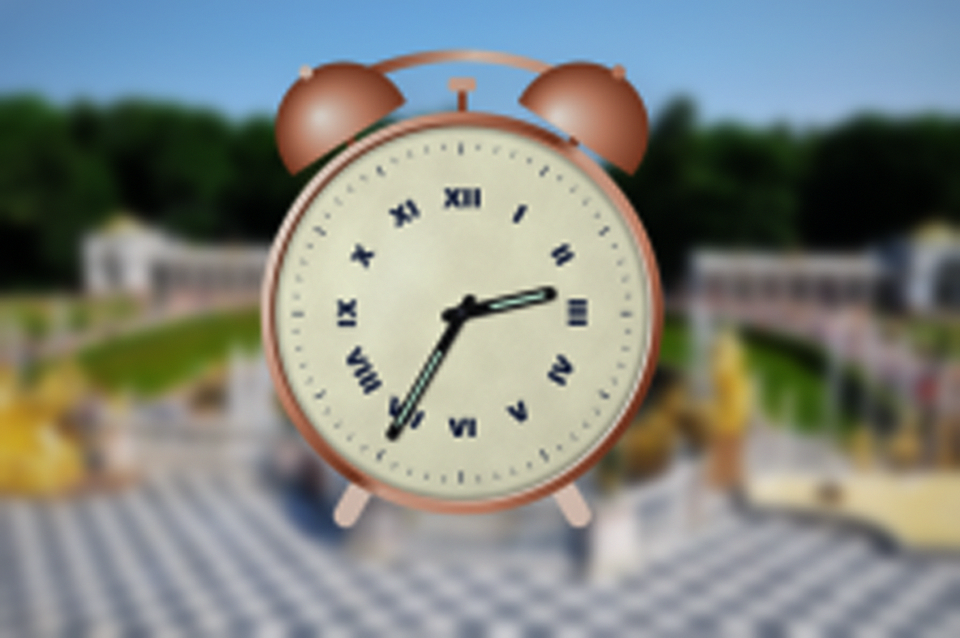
2:35
